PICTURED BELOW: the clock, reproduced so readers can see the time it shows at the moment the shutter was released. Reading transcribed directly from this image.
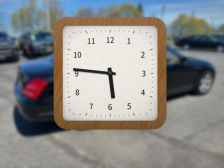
5:46
